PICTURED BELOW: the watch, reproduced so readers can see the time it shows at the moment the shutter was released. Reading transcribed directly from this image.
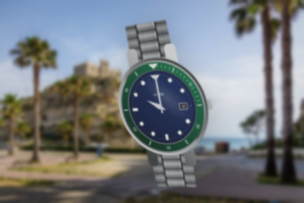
10:00
